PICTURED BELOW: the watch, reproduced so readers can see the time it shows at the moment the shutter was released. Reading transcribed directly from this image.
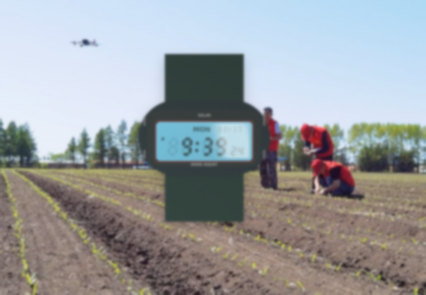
9:39
